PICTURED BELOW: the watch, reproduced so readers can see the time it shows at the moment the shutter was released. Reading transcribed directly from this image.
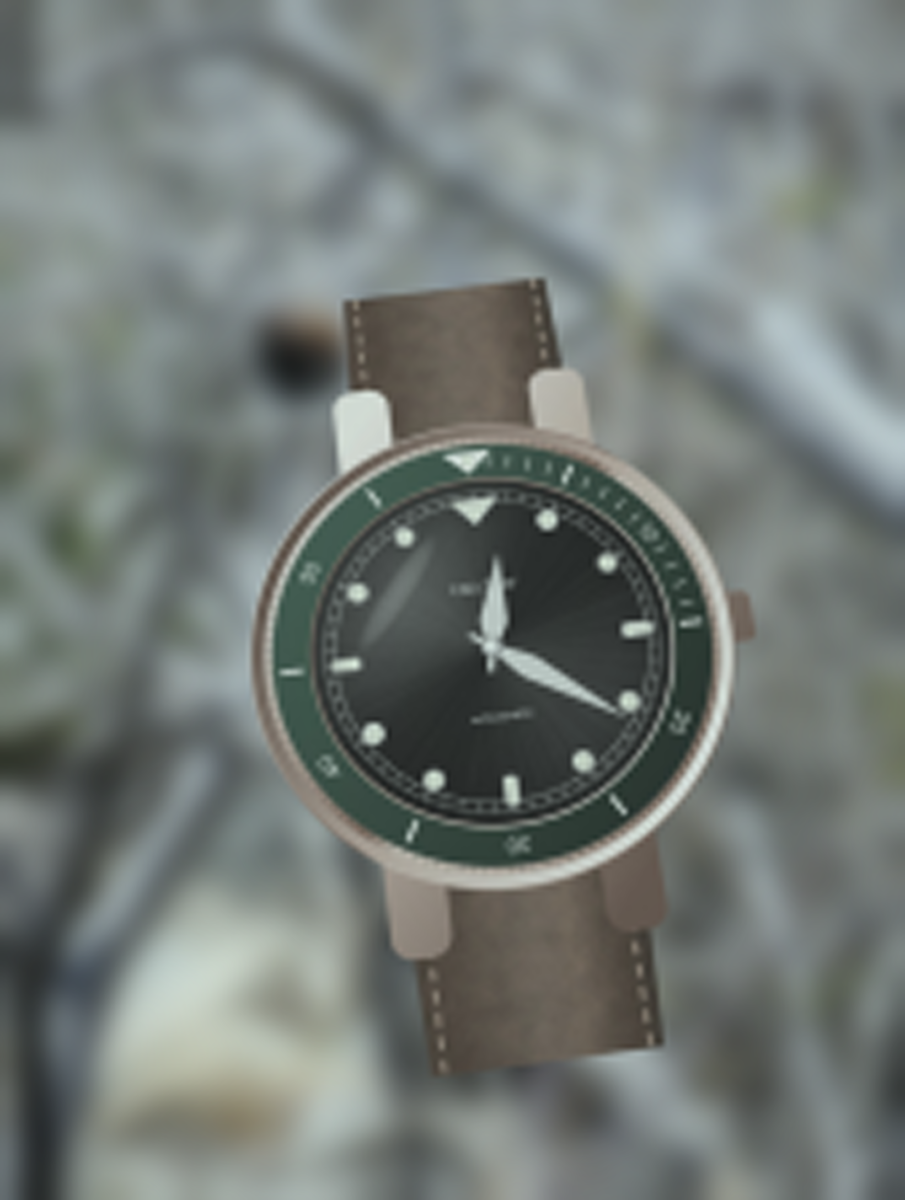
12:21
